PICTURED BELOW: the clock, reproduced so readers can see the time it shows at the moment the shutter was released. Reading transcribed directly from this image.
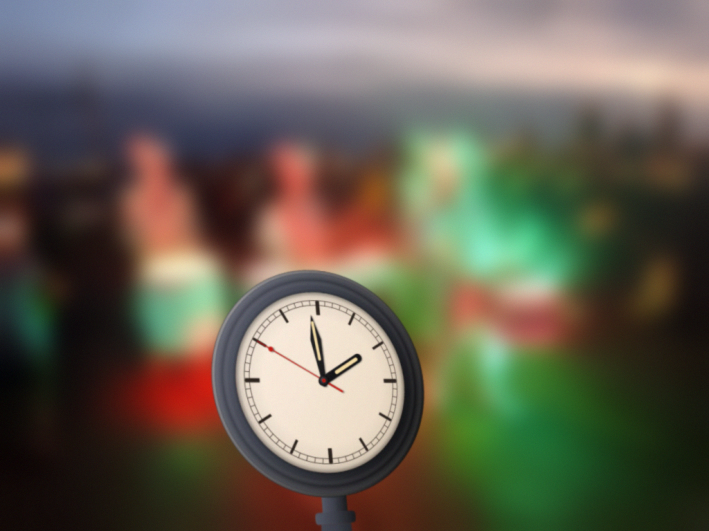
1:58:50
